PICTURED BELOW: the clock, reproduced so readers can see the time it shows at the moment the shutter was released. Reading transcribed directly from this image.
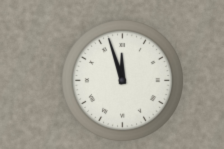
11:57
